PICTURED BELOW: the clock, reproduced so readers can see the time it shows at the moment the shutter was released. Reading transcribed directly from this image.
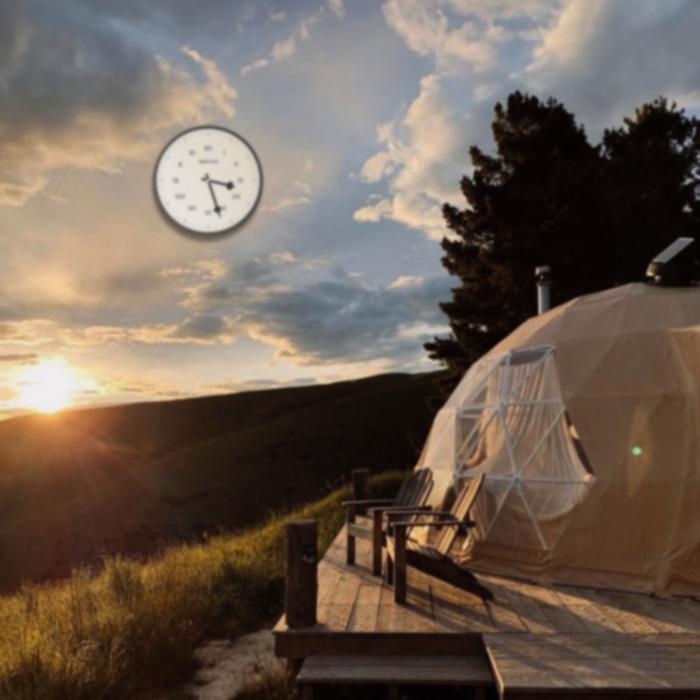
3:27
